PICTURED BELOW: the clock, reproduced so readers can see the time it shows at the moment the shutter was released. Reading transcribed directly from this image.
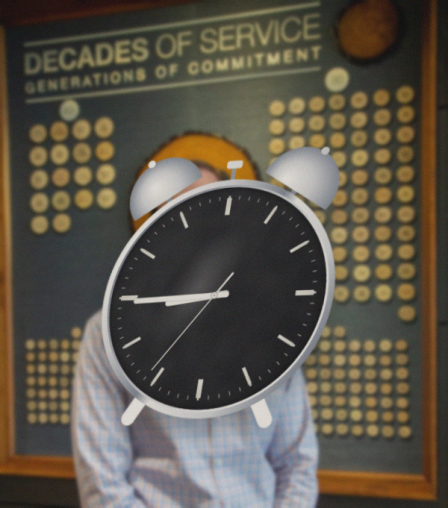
8:44:36
